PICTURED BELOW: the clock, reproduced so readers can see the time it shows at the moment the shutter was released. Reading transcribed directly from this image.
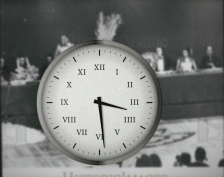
3:29
